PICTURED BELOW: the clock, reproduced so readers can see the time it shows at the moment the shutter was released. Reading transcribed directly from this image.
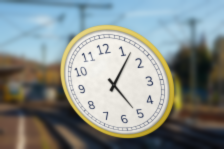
5:07
